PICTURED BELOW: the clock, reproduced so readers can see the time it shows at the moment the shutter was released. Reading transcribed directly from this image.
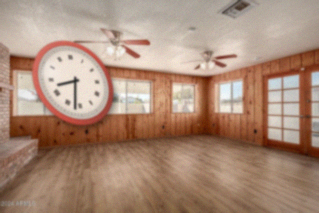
8:32
